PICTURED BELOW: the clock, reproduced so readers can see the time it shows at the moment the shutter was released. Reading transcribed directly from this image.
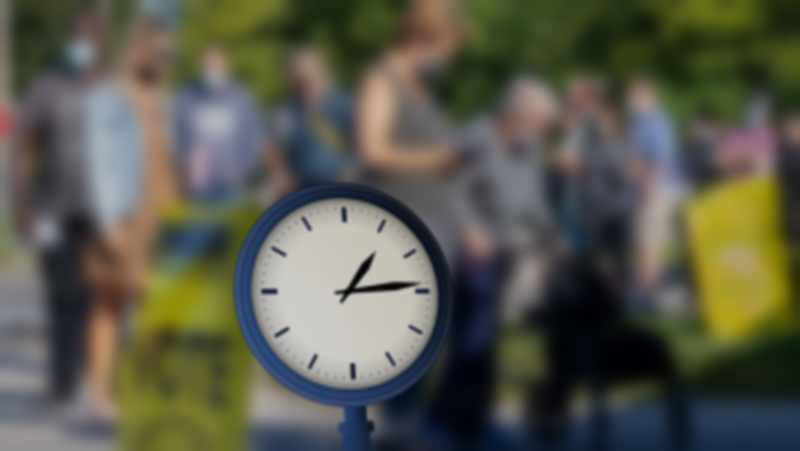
1:14
